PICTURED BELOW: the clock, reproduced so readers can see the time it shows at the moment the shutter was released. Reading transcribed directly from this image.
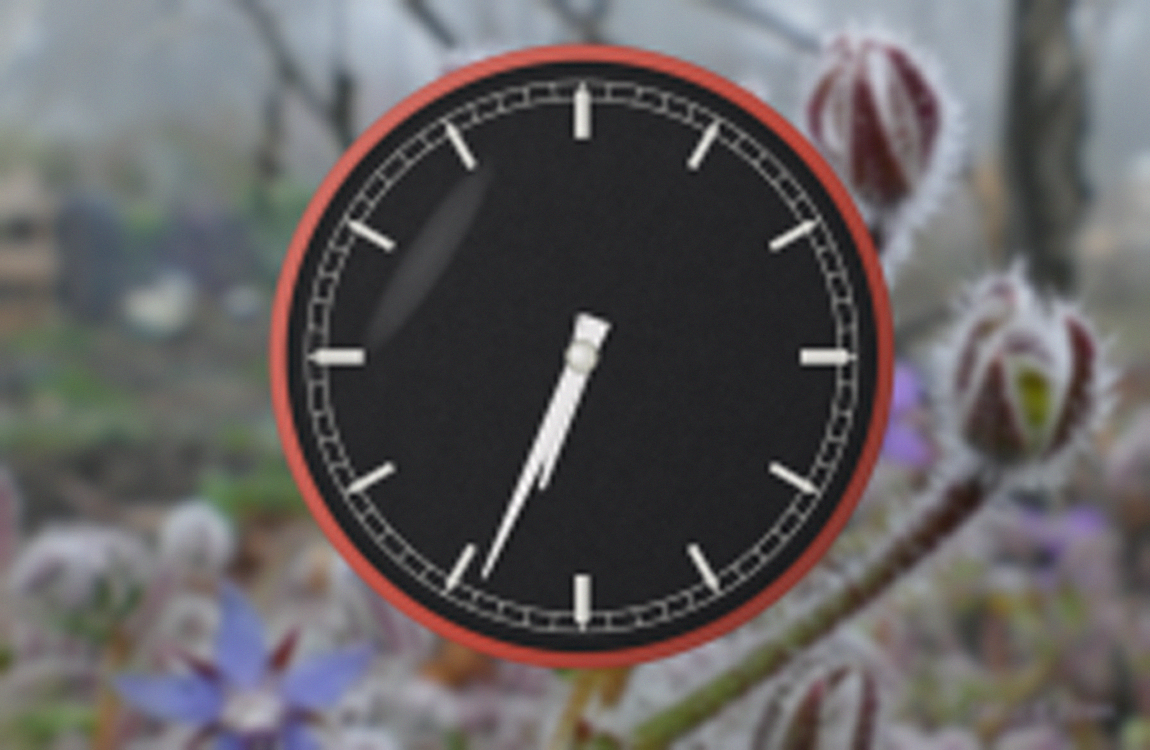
6:34
